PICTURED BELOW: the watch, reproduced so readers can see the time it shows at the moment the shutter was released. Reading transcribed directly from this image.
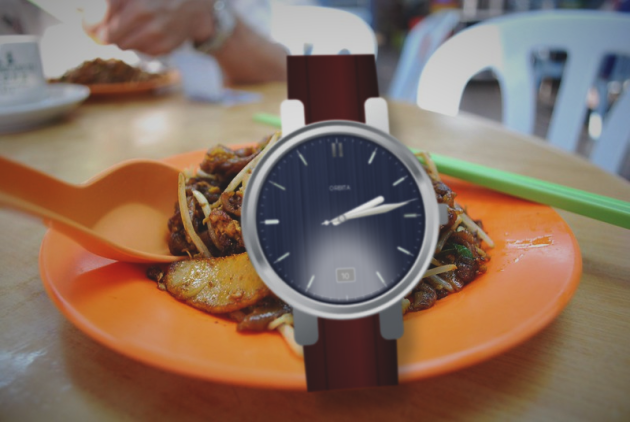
2:13:13
